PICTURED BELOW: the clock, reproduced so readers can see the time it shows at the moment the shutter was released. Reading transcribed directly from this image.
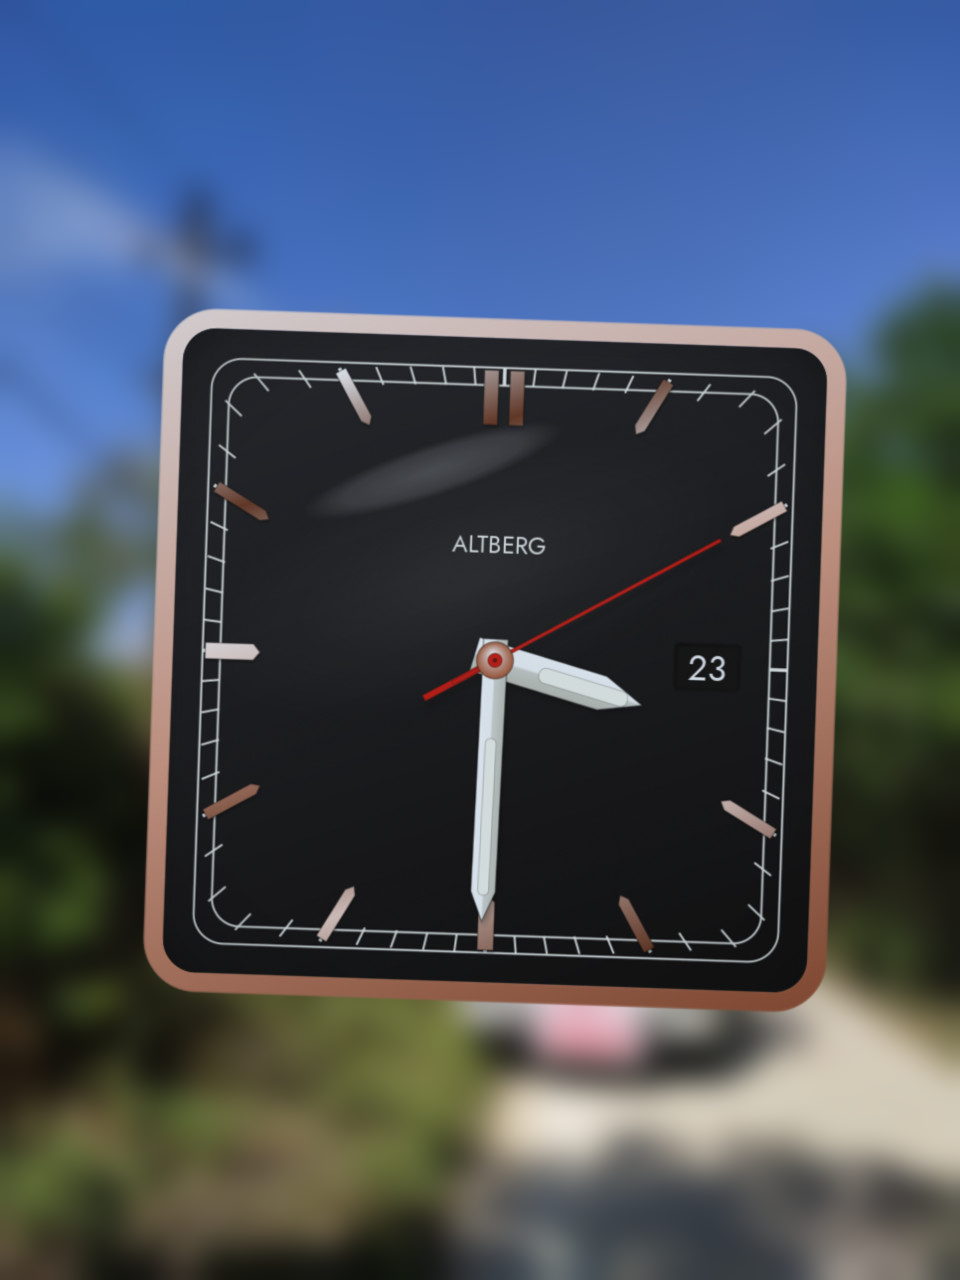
3:30:10
